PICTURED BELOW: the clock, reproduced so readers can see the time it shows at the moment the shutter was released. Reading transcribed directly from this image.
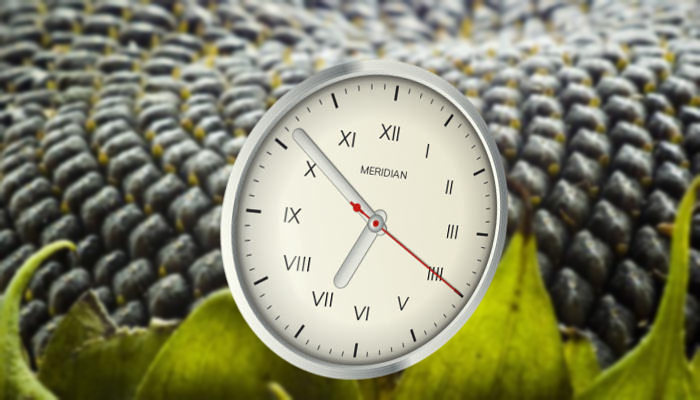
6:51:20
